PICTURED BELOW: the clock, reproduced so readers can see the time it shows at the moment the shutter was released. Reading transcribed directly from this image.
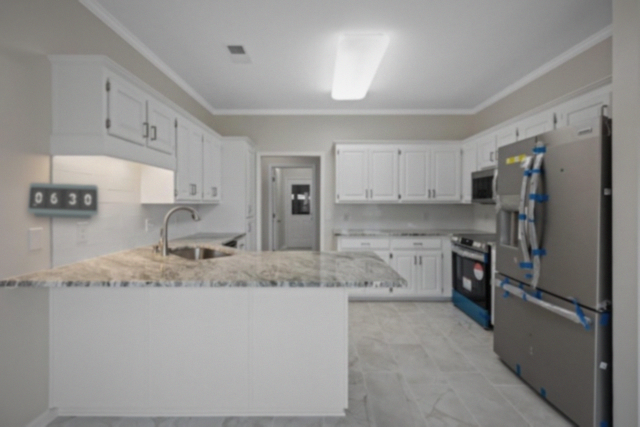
6:30
